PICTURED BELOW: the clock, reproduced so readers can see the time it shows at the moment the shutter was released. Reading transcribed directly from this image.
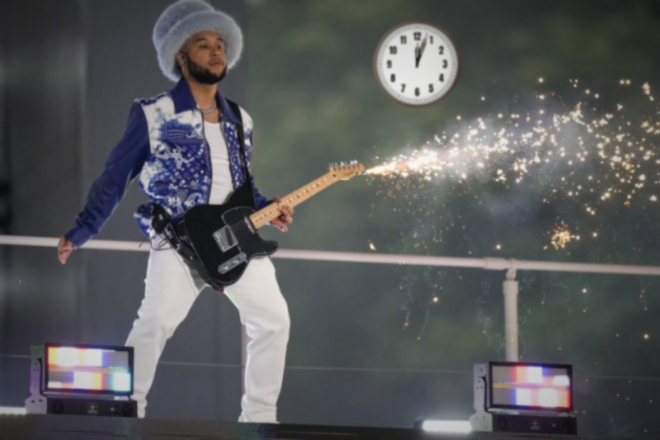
12:03
